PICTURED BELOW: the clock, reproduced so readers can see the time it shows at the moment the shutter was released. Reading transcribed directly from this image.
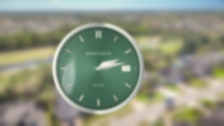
2:13
